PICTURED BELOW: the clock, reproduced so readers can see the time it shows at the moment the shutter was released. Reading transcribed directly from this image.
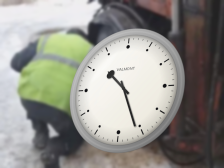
10:26
